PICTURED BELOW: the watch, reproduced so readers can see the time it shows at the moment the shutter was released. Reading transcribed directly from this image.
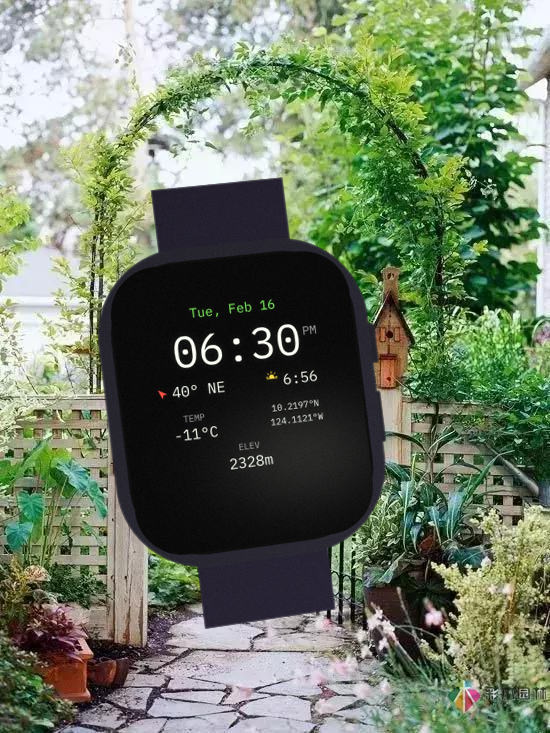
6:30
